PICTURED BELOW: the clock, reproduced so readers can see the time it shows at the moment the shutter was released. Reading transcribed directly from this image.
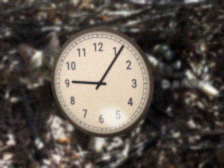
9:06
